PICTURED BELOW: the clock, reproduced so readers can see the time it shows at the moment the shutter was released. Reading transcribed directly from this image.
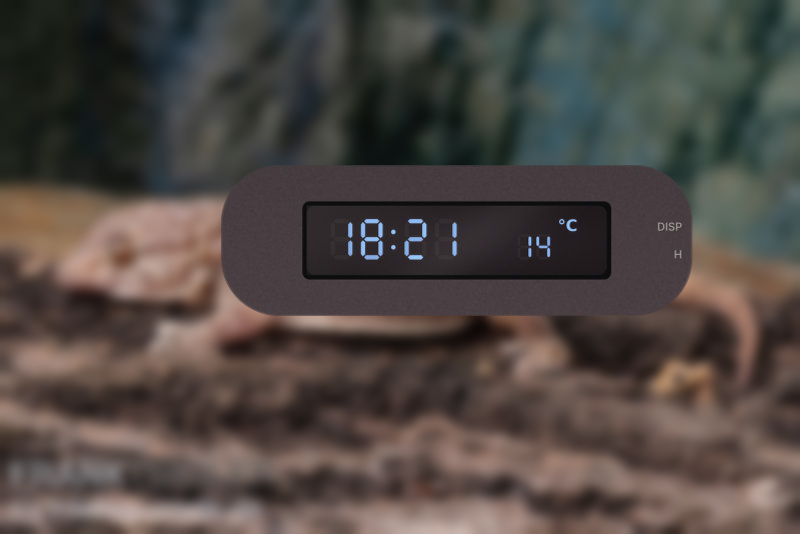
18:21
